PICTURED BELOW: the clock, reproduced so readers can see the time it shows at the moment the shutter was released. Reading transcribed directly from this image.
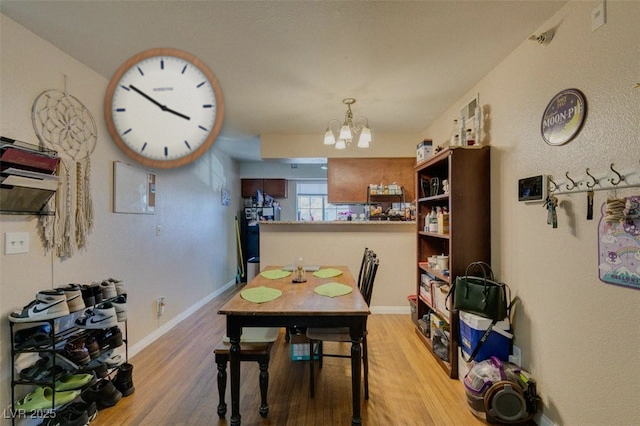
3:51
